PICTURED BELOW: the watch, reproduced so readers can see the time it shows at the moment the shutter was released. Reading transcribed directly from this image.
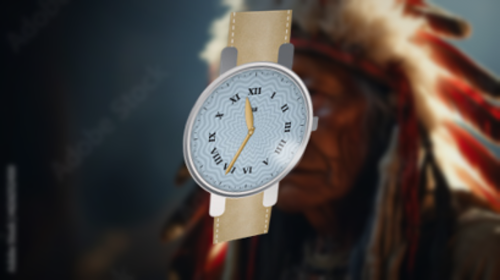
11:35
